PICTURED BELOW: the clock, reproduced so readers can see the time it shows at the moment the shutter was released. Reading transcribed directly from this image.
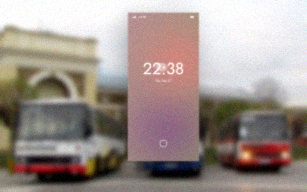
22:38
